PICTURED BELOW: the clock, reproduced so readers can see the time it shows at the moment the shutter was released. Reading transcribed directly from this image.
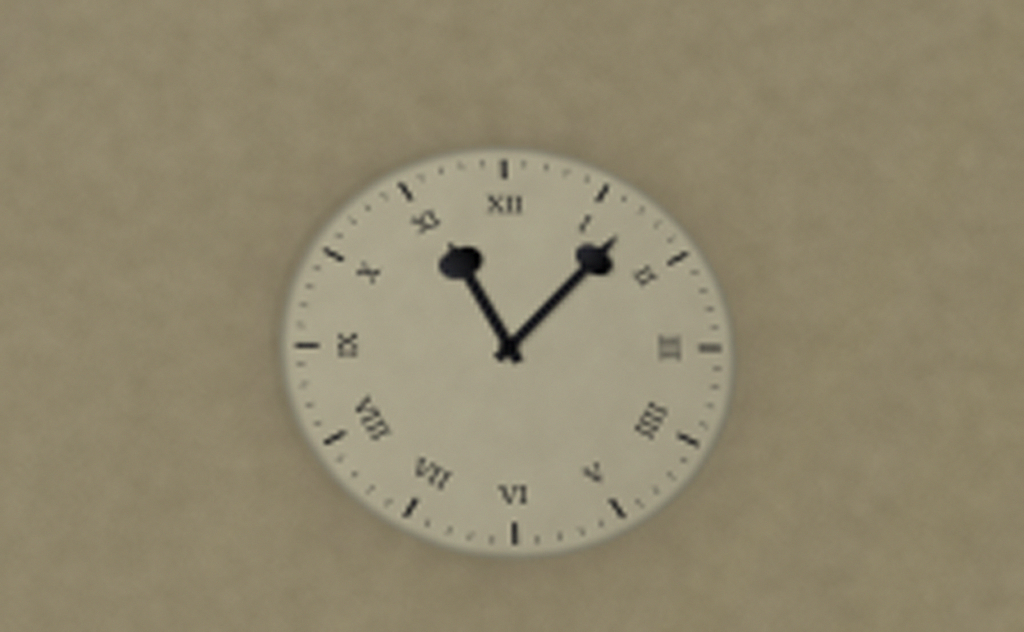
11:07
